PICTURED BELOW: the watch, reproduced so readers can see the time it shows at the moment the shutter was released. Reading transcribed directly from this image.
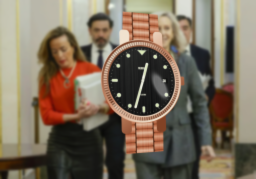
12:33
